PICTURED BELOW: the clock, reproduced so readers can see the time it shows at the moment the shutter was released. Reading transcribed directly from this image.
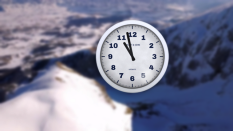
10:58
